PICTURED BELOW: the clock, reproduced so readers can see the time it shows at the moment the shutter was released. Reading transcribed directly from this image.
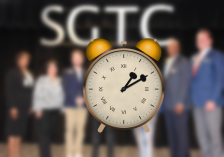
1:10
